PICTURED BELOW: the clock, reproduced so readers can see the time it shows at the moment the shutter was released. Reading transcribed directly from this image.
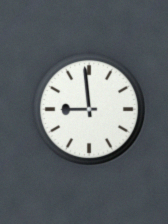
8:59
